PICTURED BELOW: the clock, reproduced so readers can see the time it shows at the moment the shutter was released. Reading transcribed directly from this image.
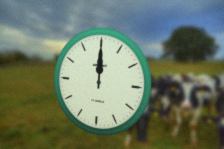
12:00
